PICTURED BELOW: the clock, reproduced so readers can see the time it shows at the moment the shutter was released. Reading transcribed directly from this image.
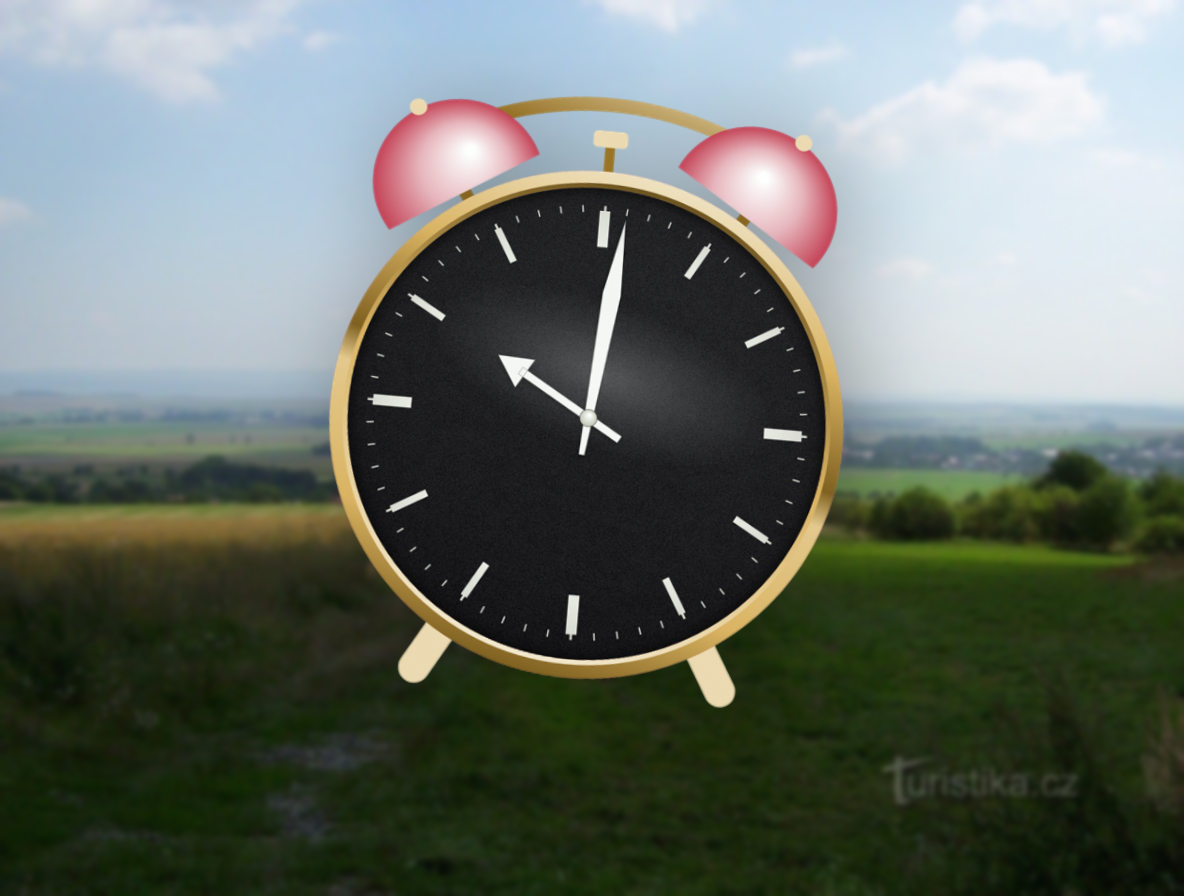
10:01
